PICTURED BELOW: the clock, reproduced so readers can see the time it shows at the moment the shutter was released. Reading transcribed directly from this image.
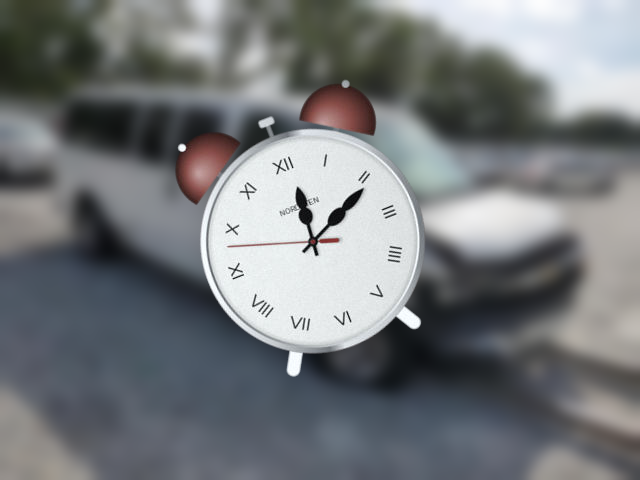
12:10:48
